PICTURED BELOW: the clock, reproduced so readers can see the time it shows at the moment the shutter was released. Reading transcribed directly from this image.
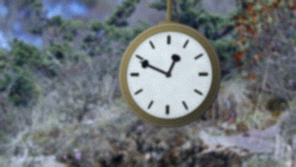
12:49
